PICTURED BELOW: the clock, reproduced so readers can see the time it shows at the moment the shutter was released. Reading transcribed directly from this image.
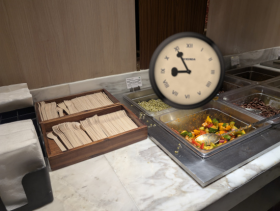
8:55
